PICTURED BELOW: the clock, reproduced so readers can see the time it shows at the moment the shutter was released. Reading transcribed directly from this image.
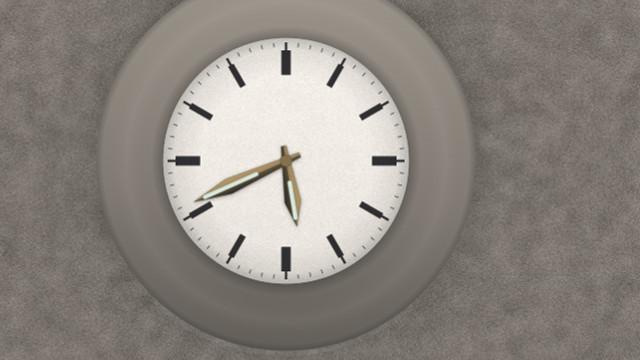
5:41
